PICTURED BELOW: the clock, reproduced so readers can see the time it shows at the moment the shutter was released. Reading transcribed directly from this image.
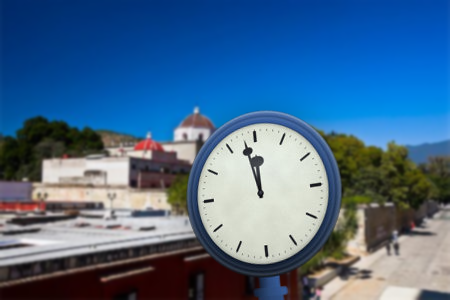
11:58
